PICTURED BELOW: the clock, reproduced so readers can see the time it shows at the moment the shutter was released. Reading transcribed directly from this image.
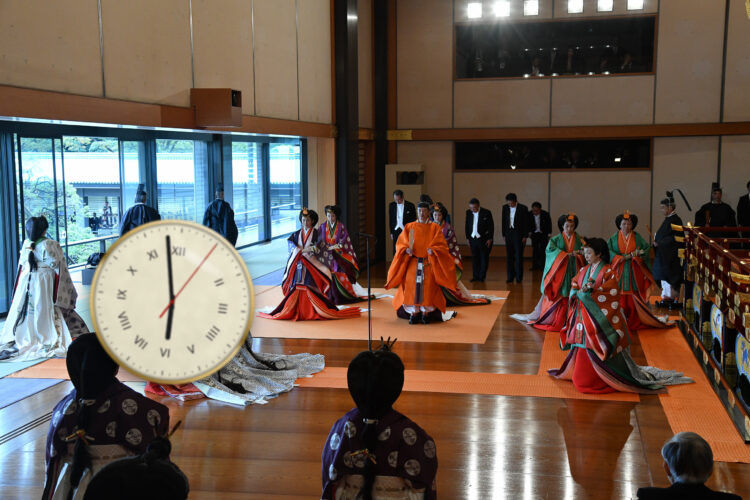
5:58:05
